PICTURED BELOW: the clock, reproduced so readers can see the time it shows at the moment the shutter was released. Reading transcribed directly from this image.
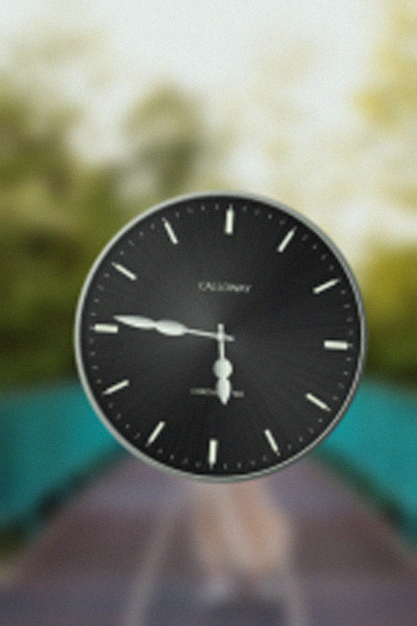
5:46
